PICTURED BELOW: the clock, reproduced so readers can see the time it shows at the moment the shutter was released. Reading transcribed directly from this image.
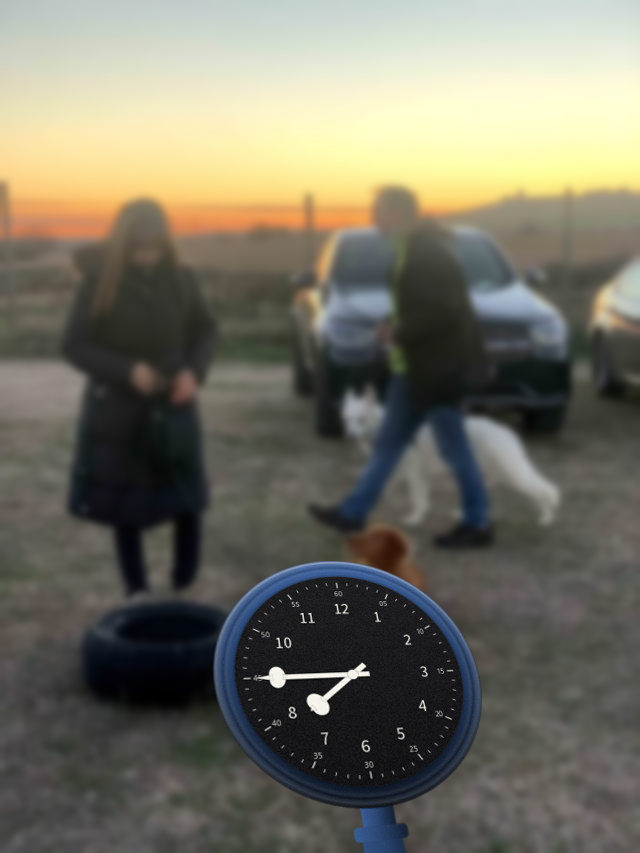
7:45
